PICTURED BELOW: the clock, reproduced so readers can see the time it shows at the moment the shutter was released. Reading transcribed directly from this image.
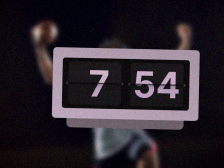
7:54
